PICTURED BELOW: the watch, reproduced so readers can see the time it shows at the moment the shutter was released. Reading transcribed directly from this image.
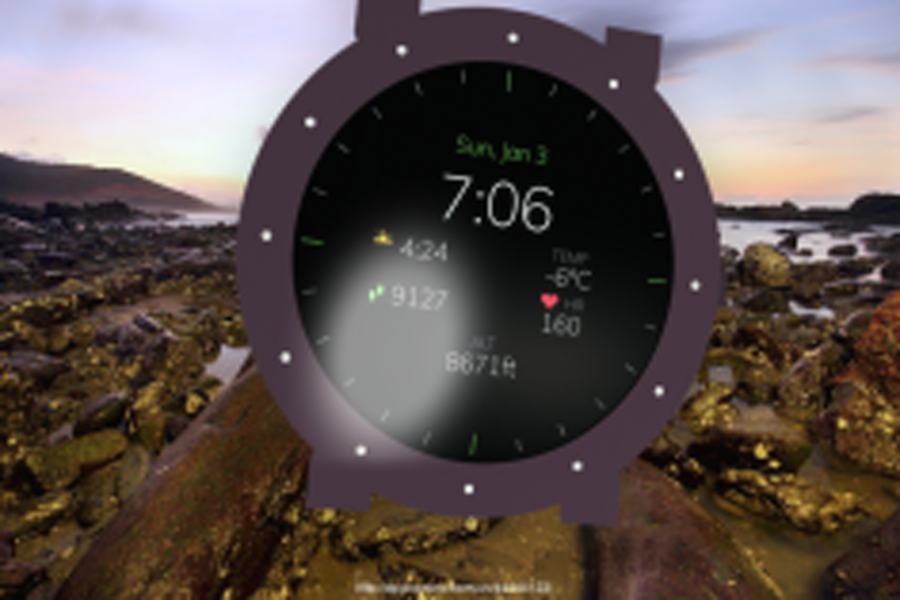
7:06
